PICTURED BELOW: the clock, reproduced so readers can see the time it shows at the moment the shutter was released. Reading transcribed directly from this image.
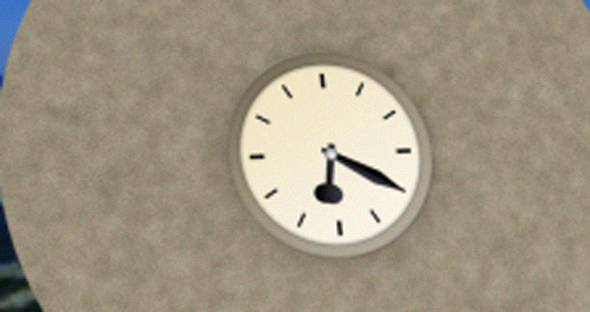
6:20
